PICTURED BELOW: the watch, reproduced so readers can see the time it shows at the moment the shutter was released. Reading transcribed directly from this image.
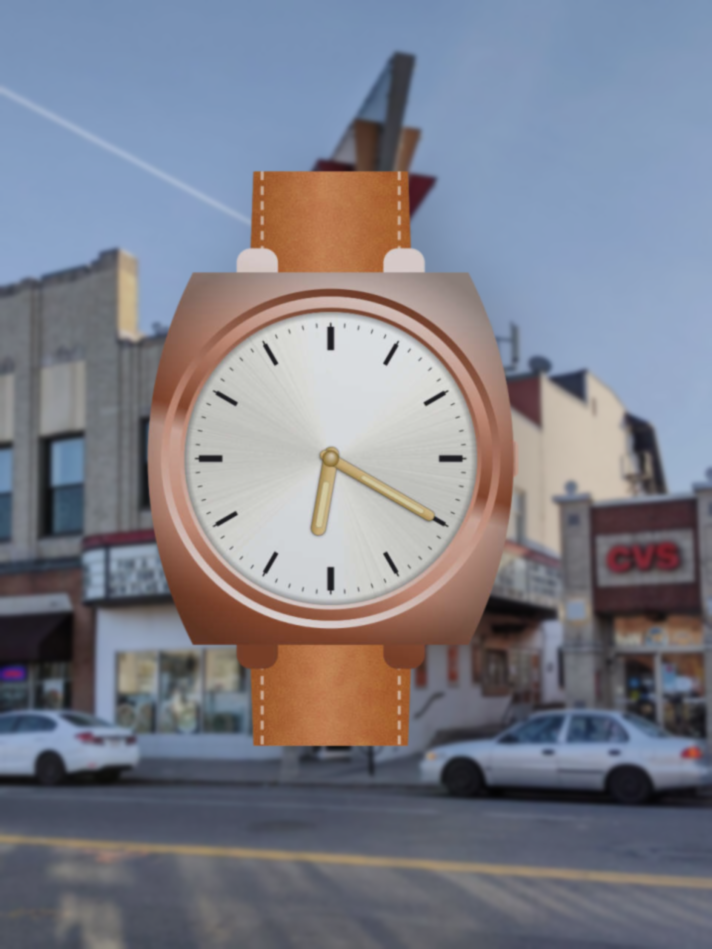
6:20
